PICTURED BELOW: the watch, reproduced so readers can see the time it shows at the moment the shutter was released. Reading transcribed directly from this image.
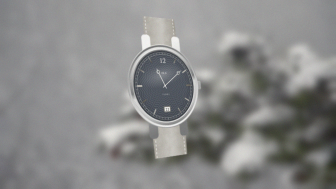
11:09
